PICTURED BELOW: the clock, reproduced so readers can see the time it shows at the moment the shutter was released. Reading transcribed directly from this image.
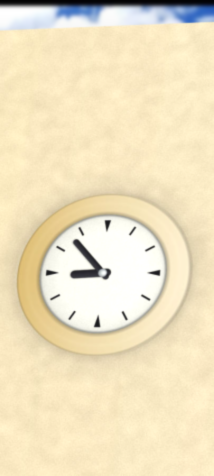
8:53
